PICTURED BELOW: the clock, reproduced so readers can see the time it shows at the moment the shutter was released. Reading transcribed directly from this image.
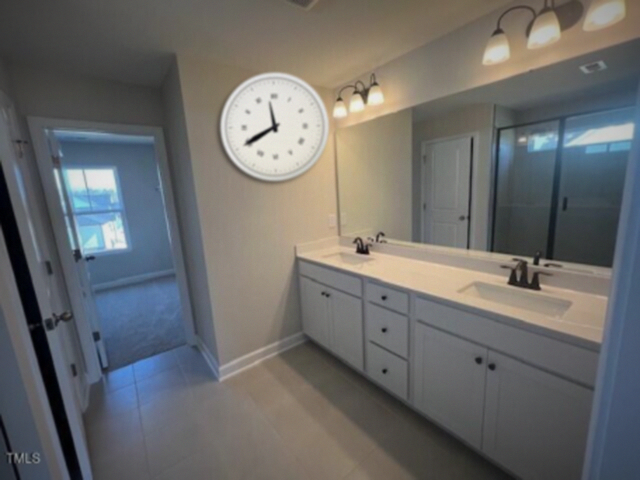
11:40
